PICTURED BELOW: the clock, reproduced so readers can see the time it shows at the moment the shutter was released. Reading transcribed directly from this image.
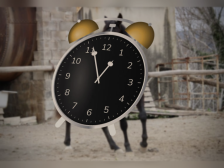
12:56
